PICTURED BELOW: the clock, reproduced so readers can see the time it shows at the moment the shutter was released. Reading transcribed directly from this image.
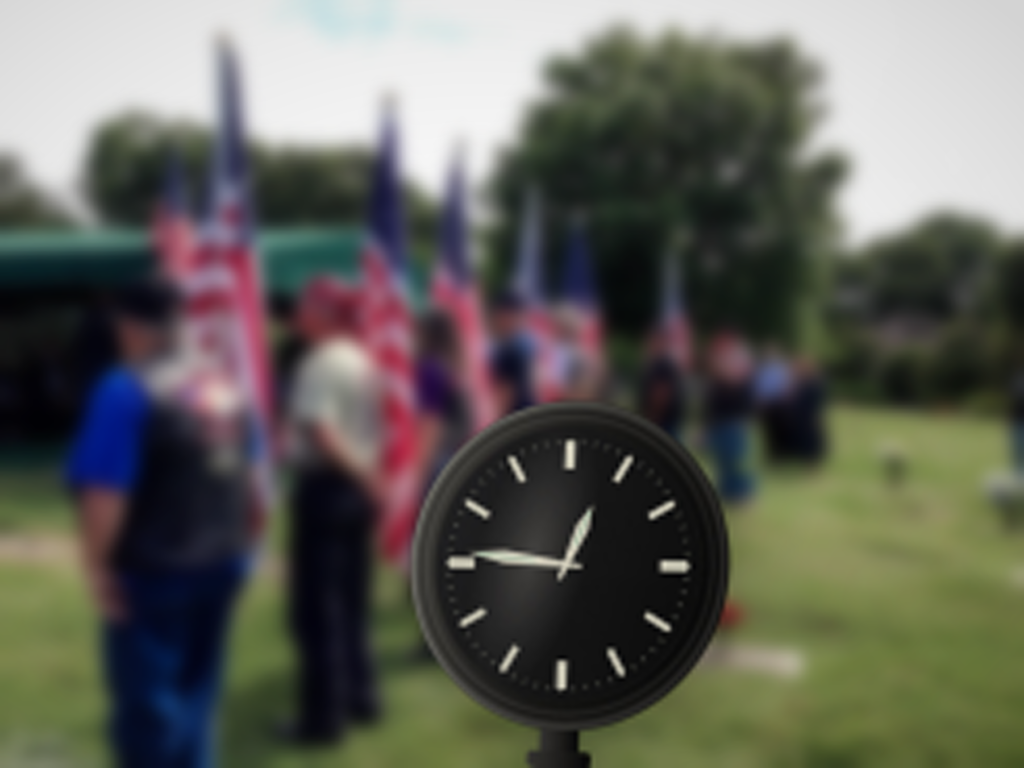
12:46
